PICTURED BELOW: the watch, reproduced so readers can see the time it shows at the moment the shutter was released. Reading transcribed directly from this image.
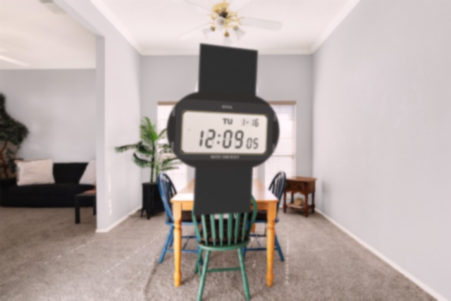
12:09:05
